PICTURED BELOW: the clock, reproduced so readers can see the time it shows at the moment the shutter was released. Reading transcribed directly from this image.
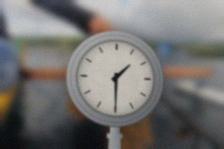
1:30
